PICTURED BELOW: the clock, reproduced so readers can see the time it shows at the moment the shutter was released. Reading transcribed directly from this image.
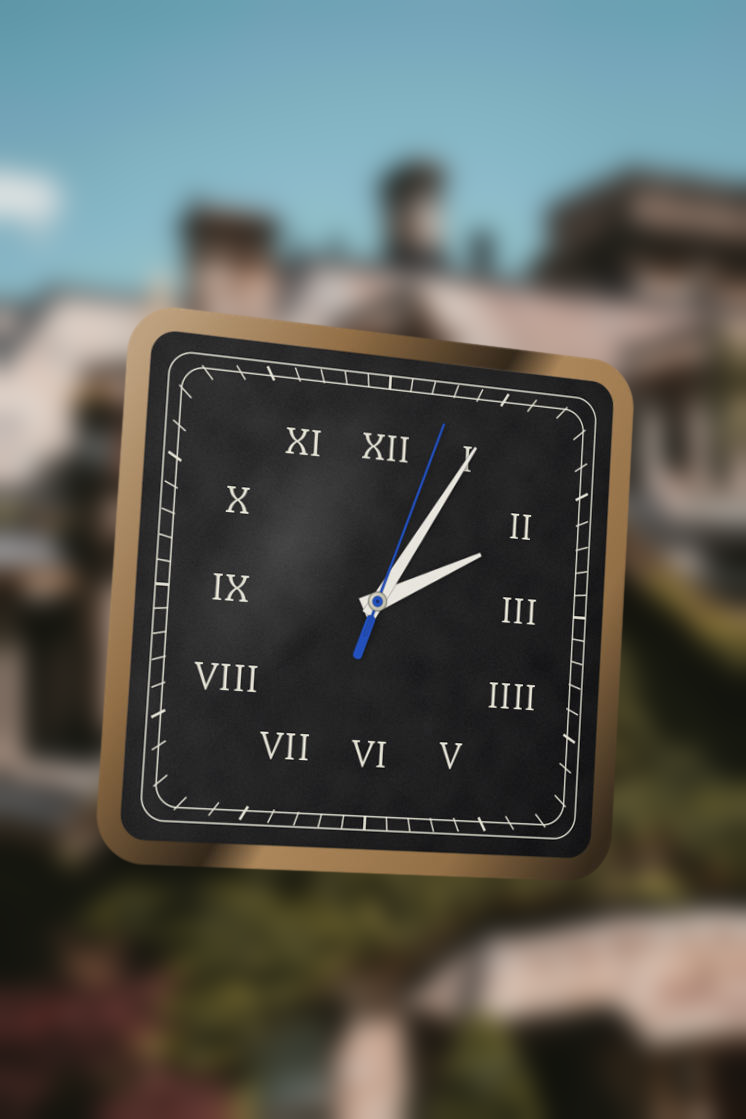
2:05:03
